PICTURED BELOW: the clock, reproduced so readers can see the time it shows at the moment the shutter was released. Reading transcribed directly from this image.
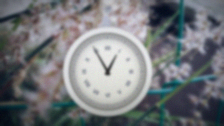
12:55
